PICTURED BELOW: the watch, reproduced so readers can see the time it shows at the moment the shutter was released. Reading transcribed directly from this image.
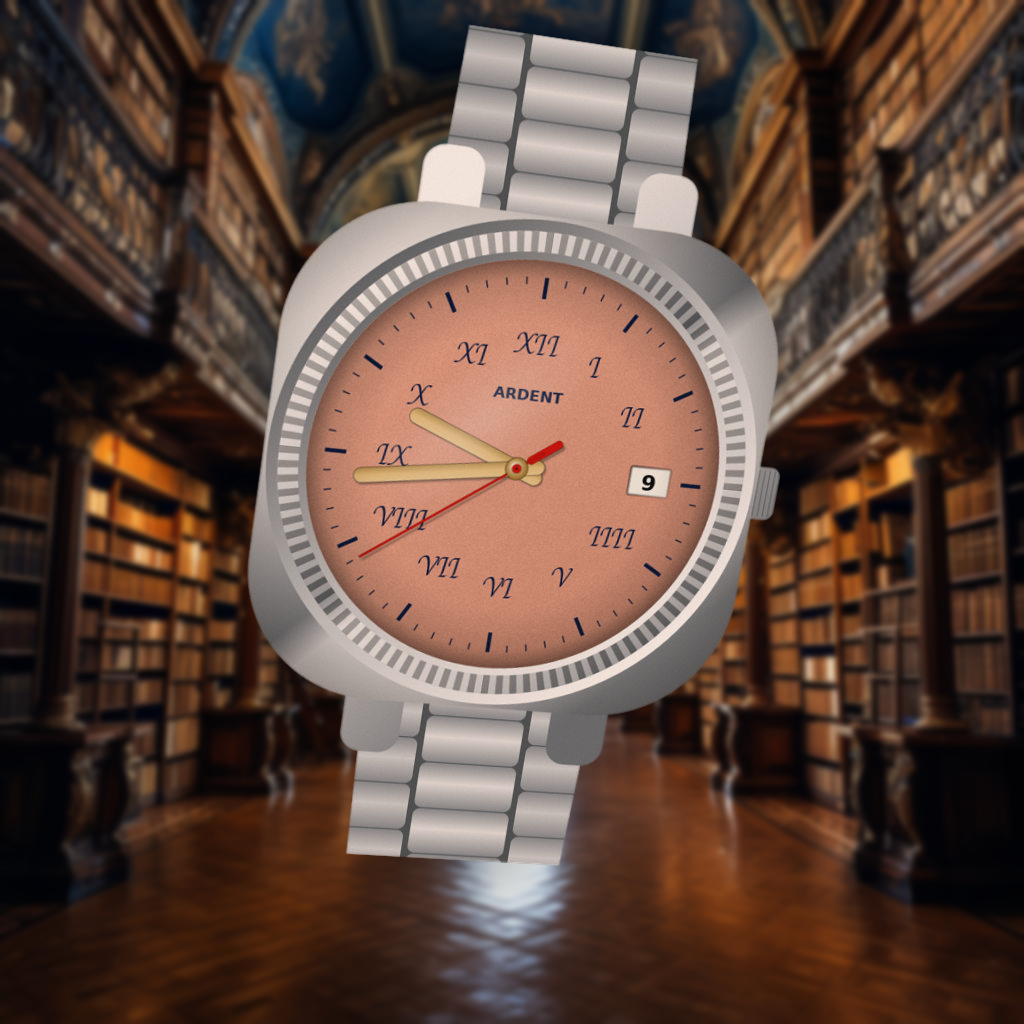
9:43:39
